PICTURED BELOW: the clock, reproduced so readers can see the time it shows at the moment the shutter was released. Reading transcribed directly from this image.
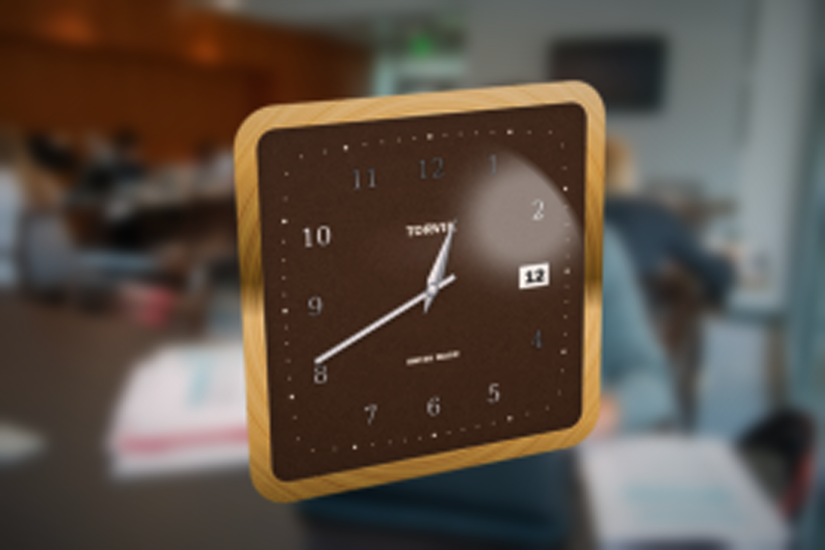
12:41
